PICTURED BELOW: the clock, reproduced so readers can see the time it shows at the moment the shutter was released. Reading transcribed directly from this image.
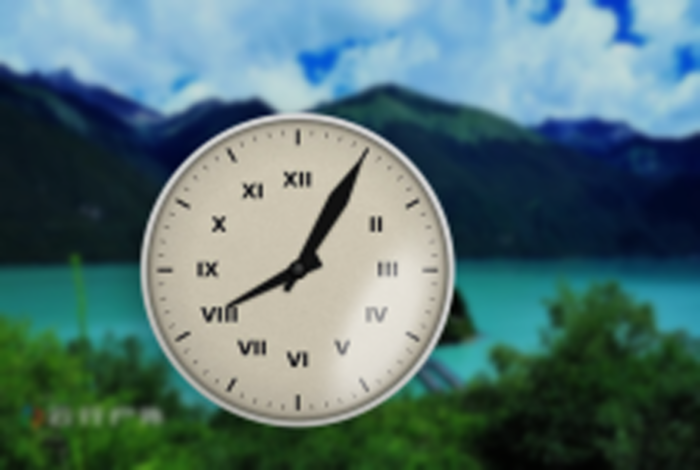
8:05
